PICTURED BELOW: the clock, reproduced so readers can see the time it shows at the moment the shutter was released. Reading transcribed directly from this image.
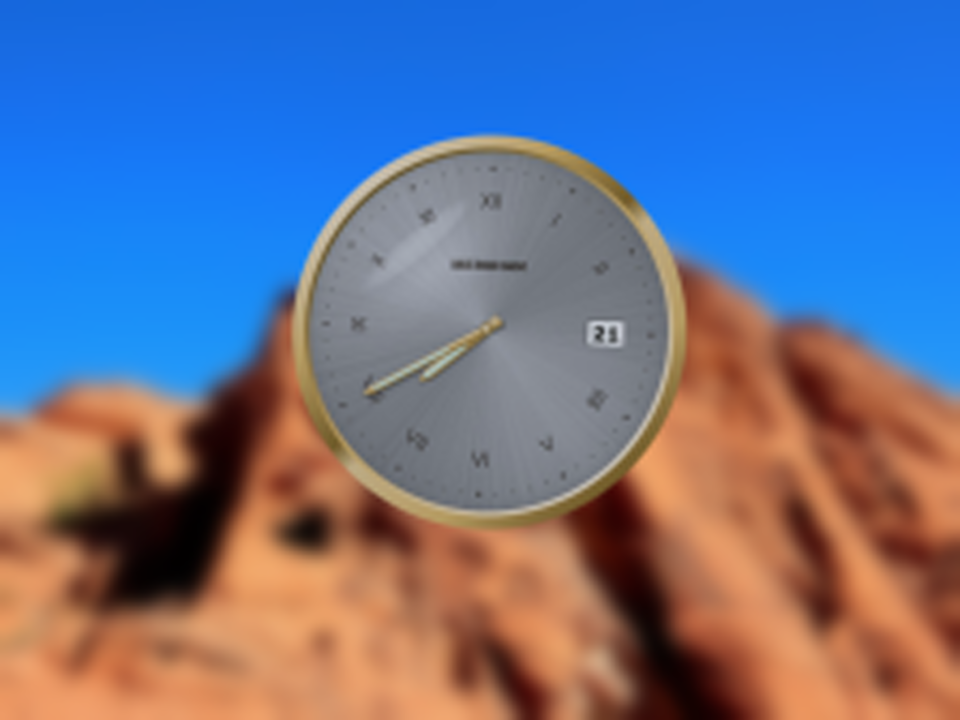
7:40
